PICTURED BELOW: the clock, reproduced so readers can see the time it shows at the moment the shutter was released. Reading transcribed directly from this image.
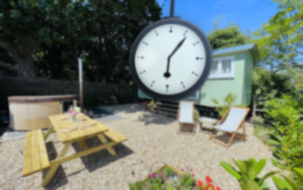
6:06
